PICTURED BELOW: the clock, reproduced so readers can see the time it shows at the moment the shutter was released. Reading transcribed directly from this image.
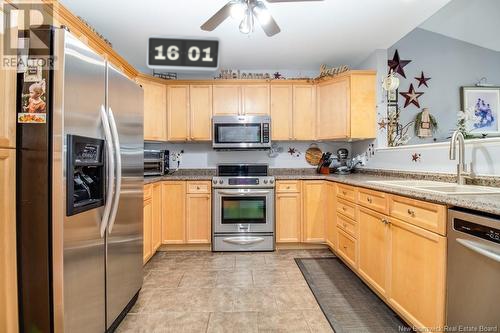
16:01
